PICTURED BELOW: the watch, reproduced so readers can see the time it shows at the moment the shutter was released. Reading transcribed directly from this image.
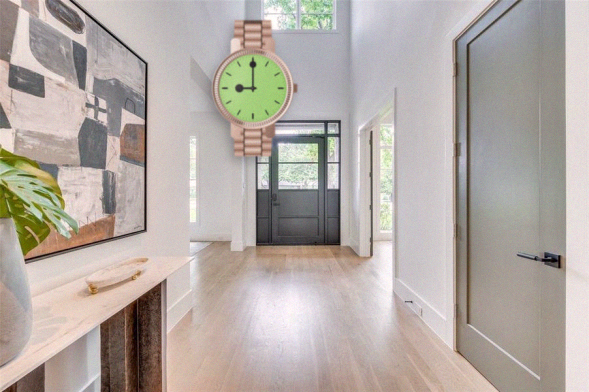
9:00
